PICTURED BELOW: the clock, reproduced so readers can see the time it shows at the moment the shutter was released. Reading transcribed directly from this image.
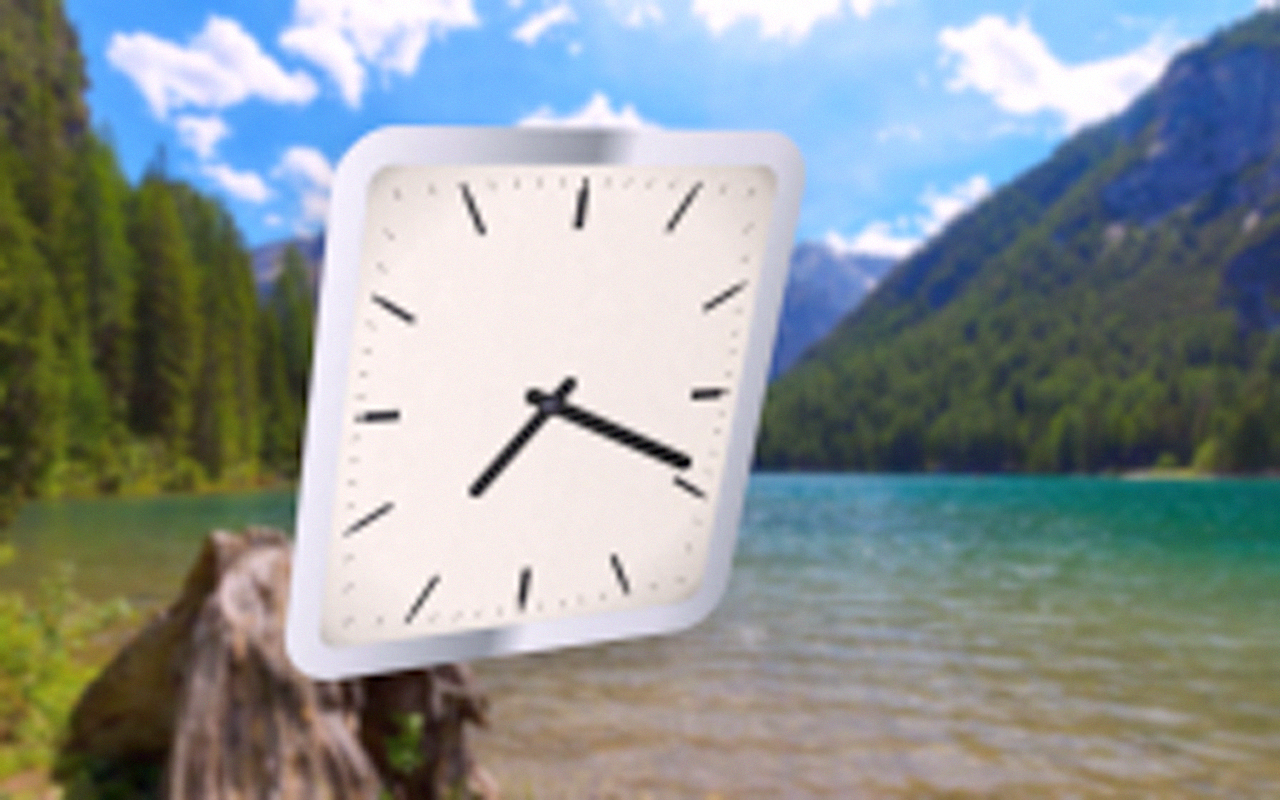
7:19
